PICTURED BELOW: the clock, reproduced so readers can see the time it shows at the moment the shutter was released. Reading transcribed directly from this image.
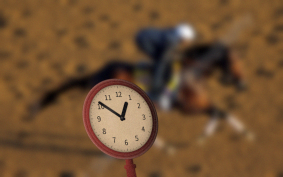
12:51
